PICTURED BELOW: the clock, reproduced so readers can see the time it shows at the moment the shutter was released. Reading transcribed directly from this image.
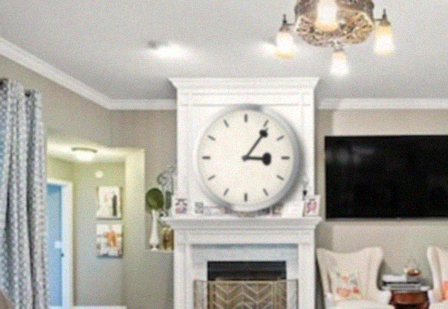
3:06
